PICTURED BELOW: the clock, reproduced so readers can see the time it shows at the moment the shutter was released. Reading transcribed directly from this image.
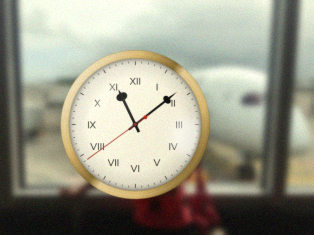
11:08:39
